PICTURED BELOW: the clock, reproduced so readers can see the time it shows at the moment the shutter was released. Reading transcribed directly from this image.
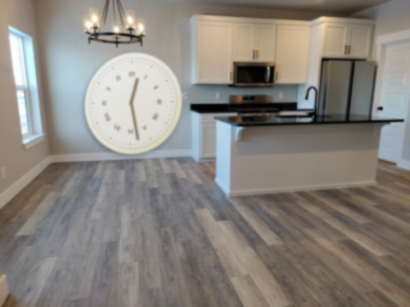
12:28
